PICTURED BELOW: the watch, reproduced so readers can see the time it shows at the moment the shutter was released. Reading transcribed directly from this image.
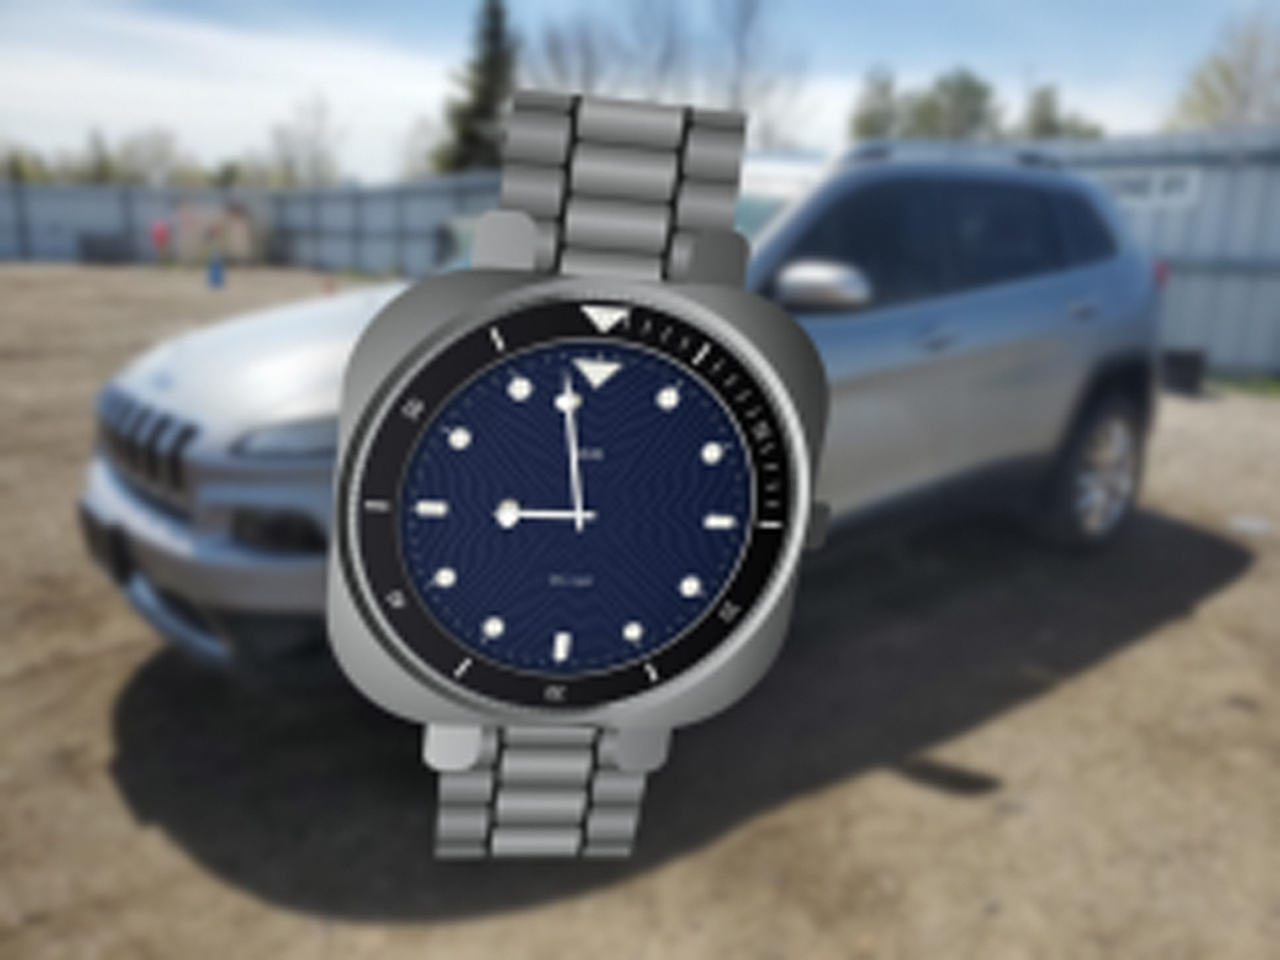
8:58
